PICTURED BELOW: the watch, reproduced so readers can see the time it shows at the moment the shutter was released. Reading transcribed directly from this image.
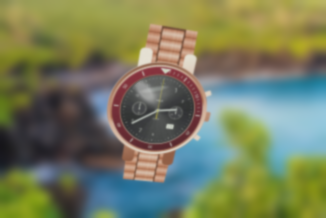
2:39
